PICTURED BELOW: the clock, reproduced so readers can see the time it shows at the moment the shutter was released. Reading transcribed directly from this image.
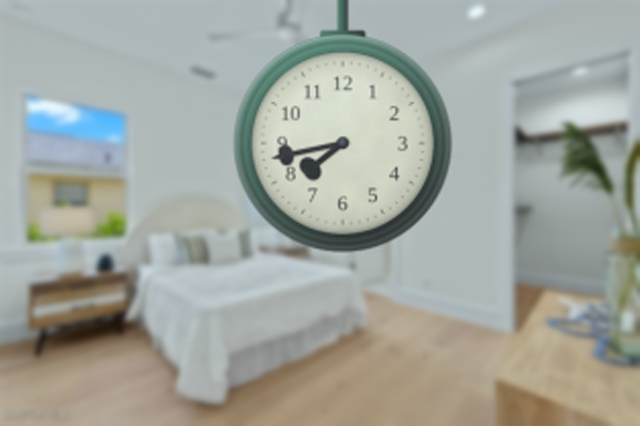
7:43
